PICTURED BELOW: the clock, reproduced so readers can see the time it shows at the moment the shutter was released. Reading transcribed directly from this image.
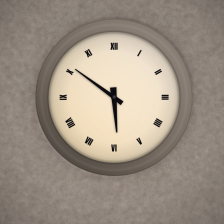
5:51
